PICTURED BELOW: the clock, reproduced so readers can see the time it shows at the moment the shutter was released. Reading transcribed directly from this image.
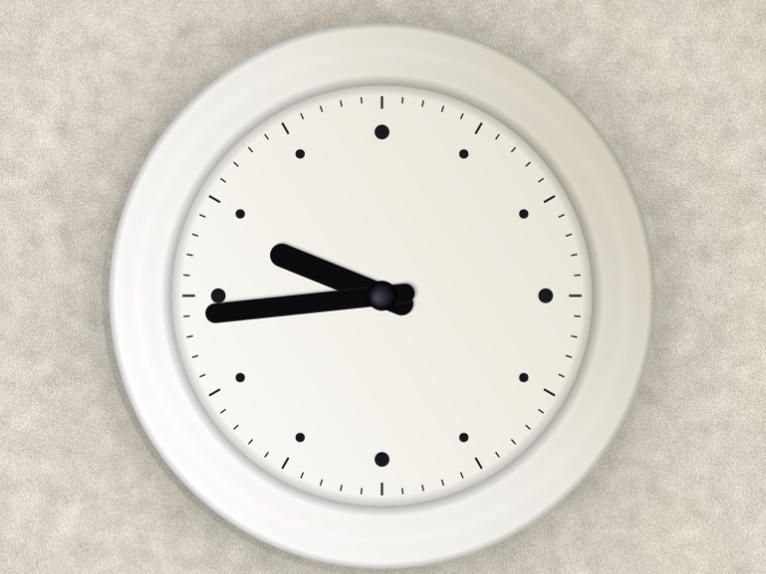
9:44
